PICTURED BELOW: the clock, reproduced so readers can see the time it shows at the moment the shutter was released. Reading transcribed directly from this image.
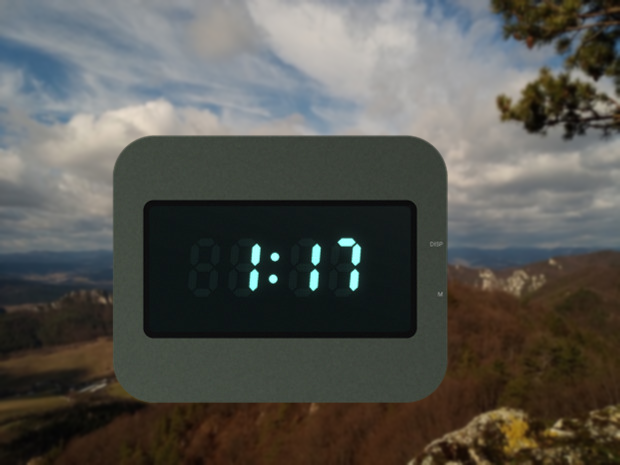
1:17
